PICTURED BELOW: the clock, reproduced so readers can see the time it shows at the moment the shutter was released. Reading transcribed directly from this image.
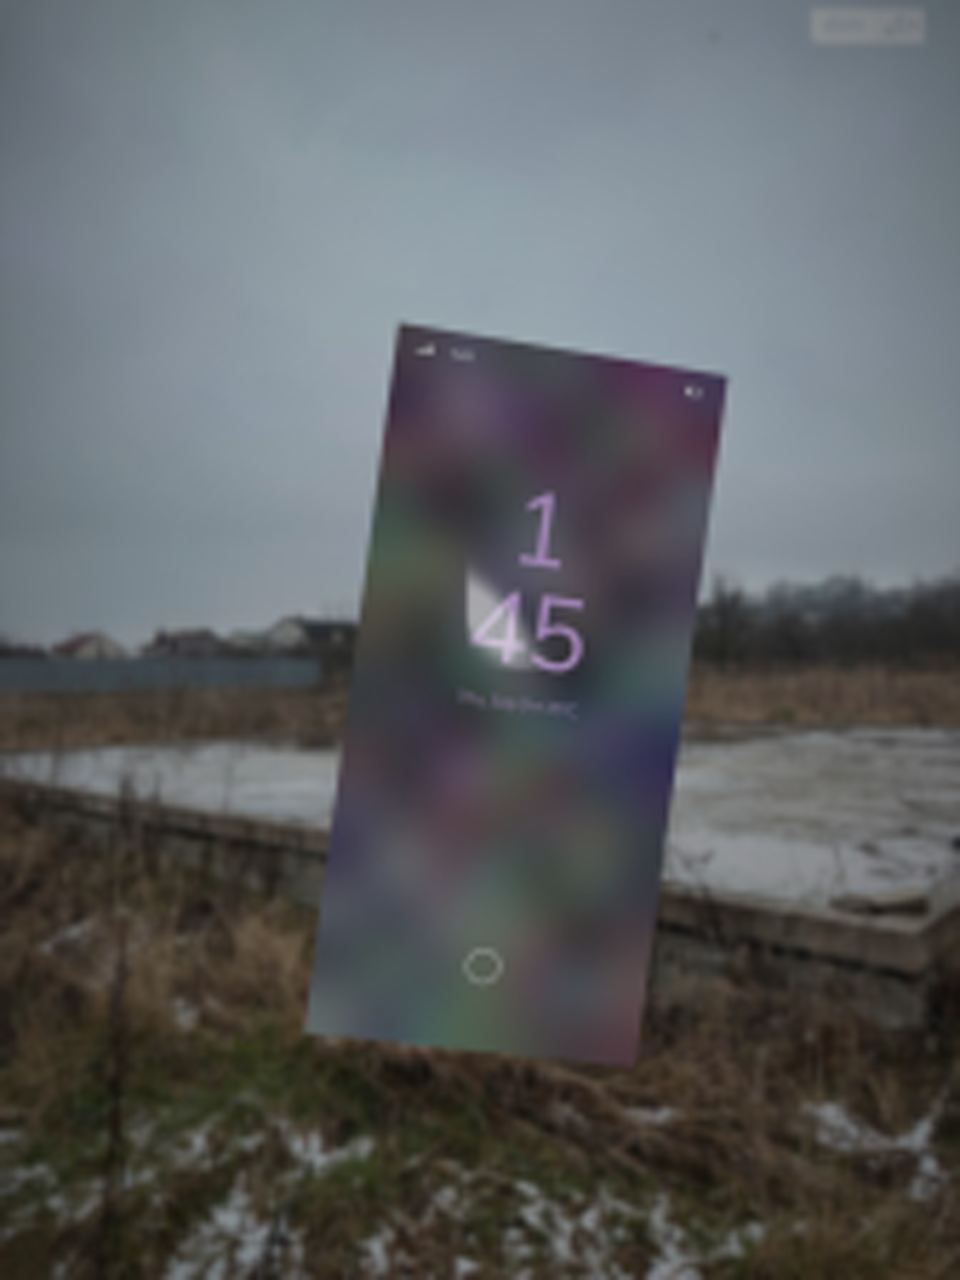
1:45
